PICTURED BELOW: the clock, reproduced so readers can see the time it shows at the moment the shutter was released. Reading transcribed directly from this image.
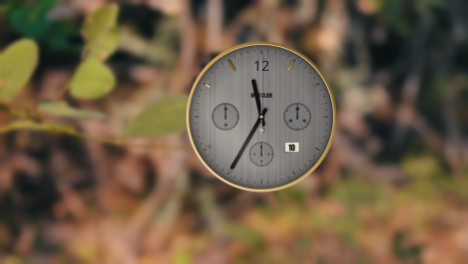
11:35
